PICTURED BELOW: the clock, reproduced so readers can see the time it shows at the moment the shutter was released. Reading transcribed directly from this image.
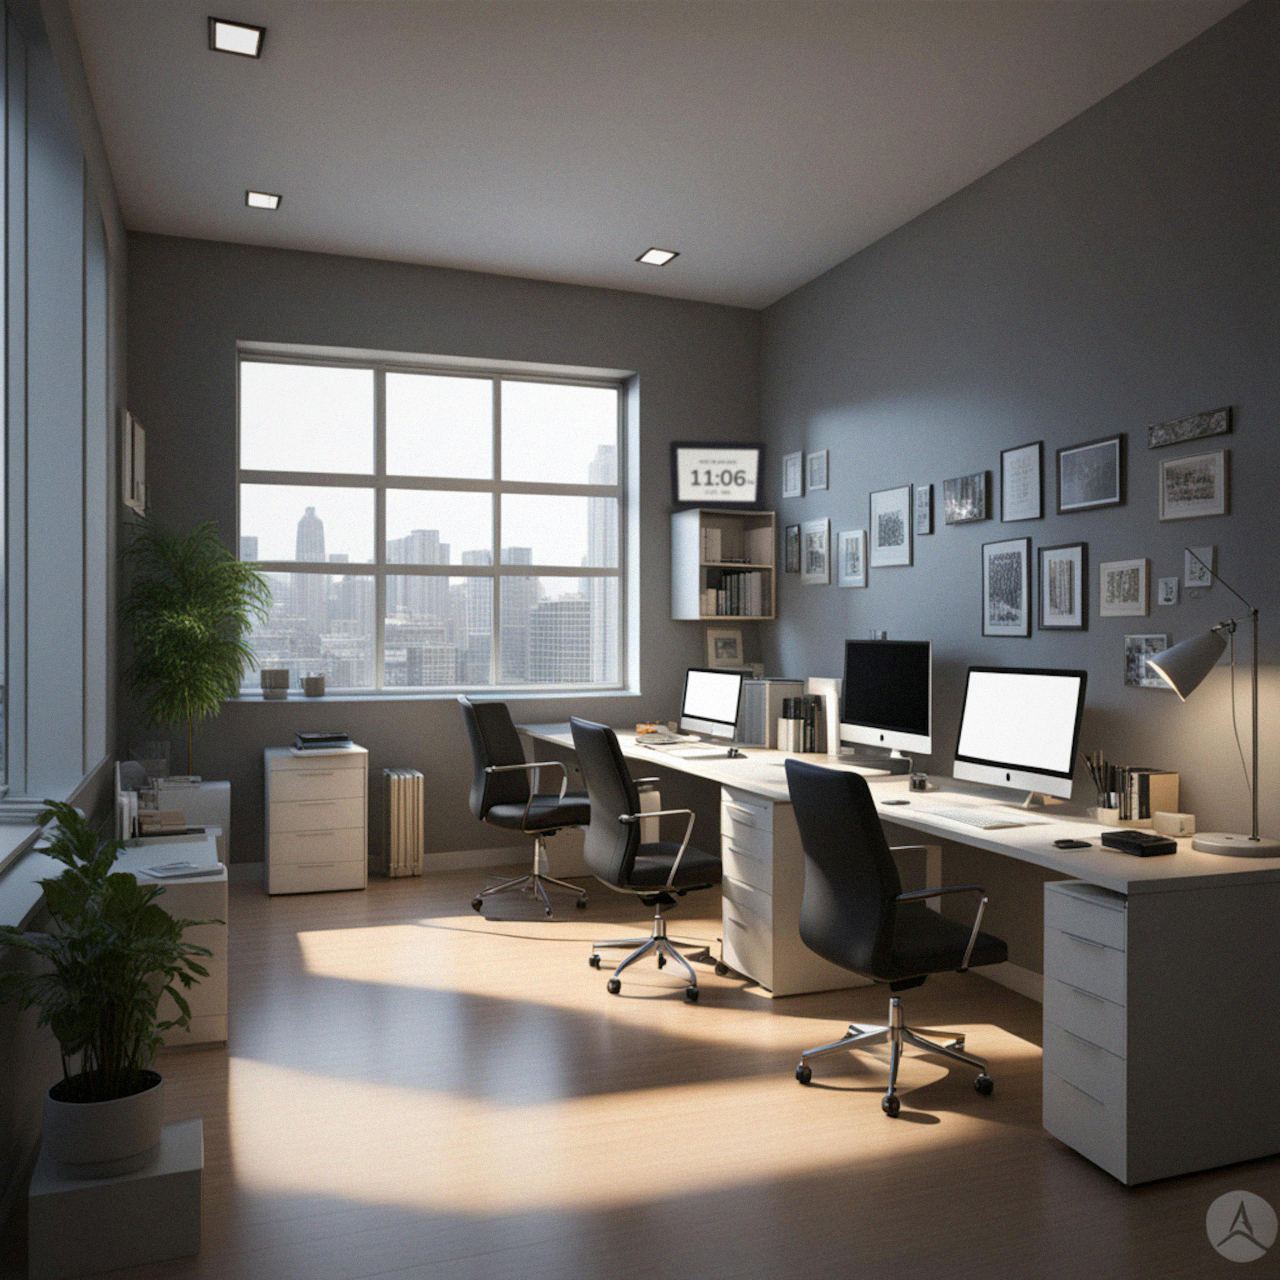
11:06
